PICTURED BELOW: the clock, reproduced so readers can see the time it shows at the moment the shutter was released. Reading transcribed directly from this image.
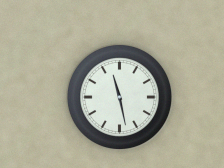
11:28
